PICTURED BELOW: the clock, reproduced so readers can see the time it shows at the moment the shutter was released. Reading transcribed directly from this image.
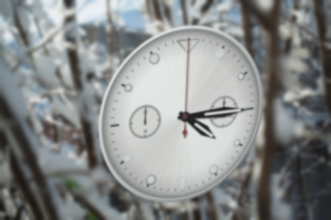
4:15
